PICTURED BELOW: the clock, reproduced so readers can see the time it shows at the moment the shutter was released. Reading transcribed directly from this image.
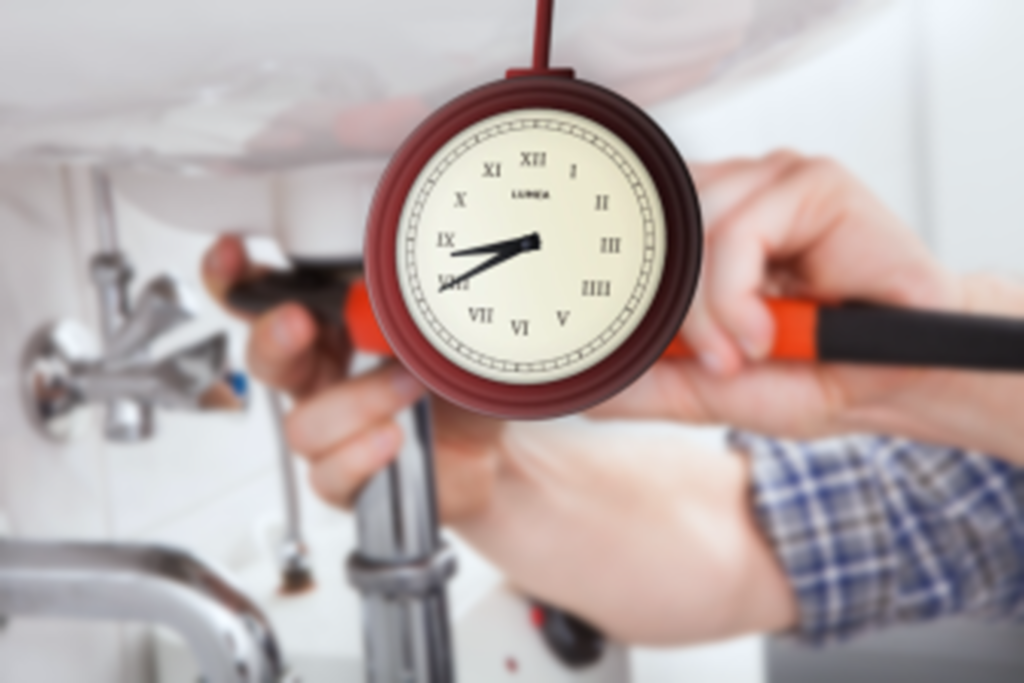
8:40
